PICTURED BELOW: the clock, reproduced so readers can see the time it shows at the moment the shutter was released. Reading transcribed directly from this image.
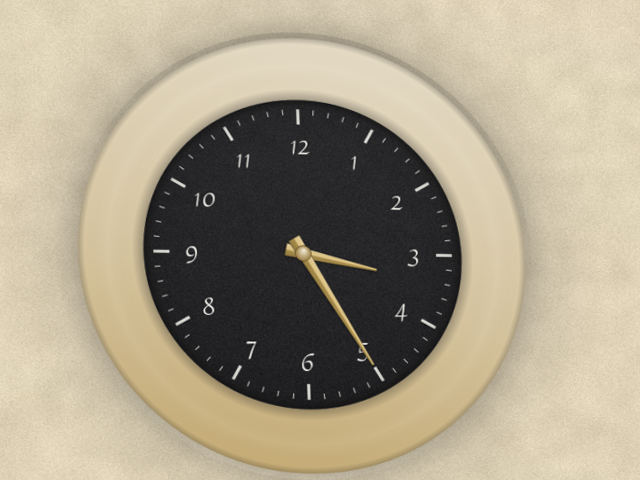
3:25
